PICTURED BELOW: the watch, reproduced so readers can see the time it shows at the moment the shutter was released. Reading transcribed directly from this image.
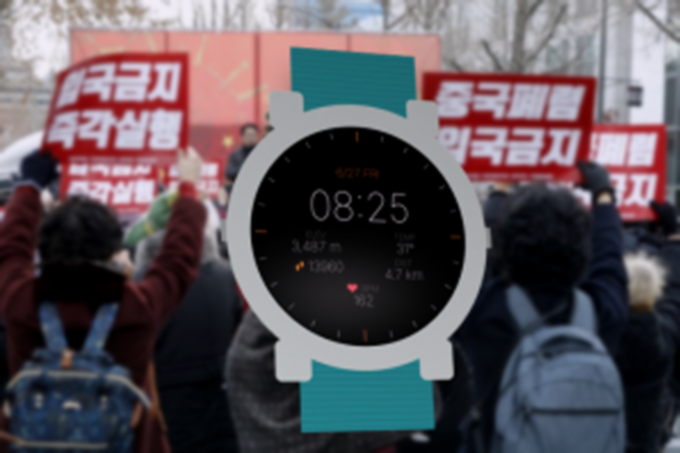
8:25
